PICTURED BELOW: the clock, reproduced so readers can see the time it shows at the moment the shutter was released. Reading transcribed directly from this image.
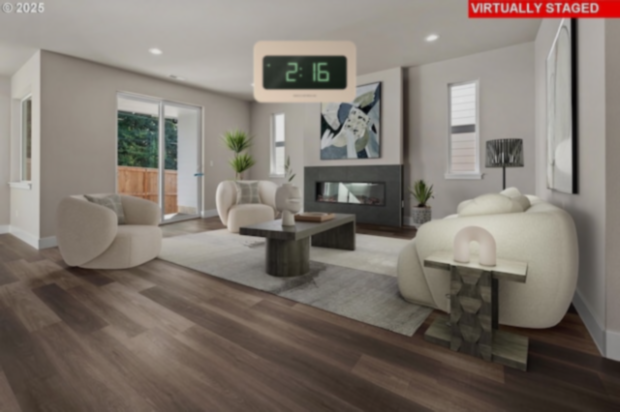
2:16
